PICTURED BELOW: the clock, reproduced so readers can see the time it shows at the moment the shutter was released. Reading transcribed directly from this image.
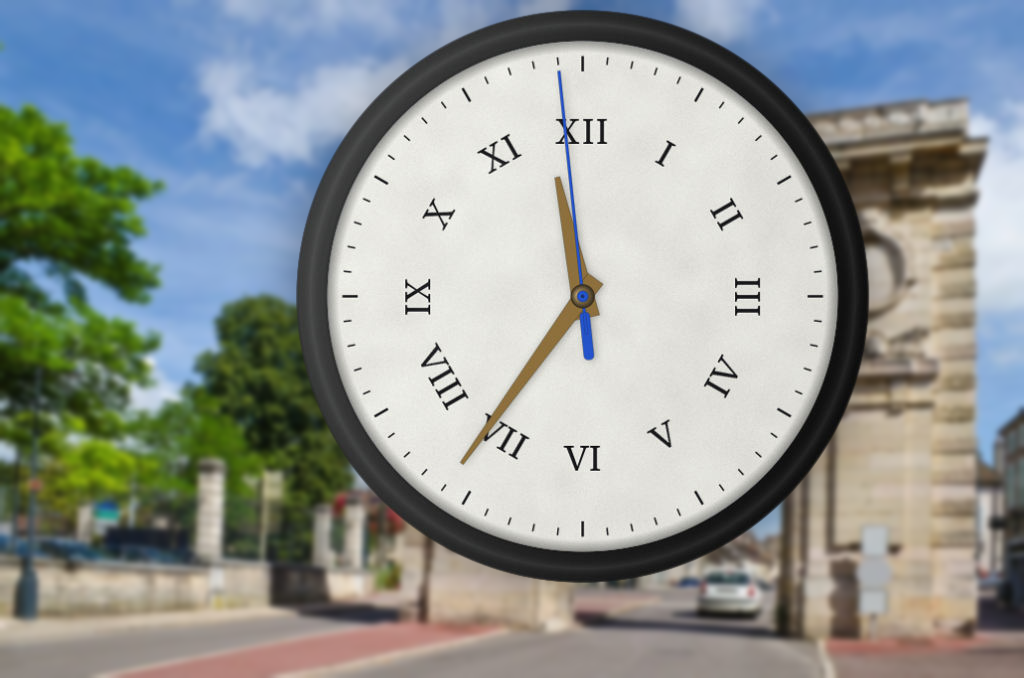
11:35:59
